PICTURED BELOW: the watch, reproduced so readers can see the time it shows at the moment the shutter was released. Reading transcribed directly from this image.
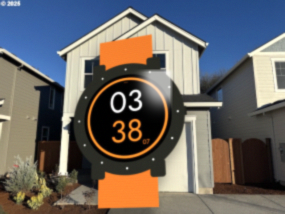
3:38
